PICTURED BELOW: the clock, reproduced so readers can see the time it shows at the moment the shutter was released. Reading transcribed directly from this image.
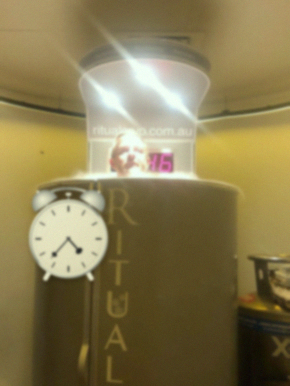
4:37
